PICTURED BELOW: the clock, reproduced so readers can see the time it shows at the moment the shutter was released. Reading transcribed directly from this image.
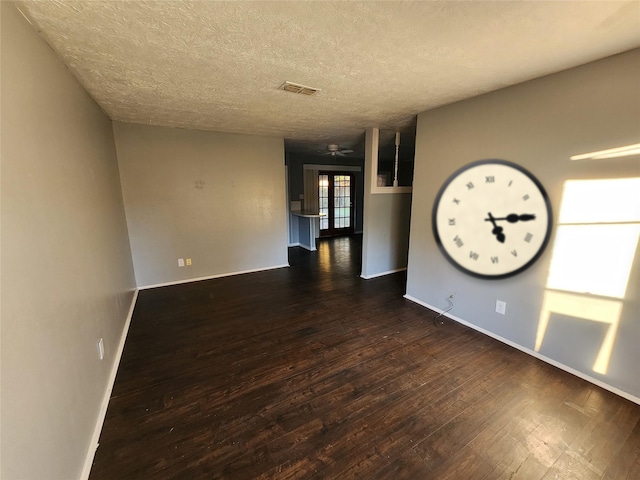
5:15
